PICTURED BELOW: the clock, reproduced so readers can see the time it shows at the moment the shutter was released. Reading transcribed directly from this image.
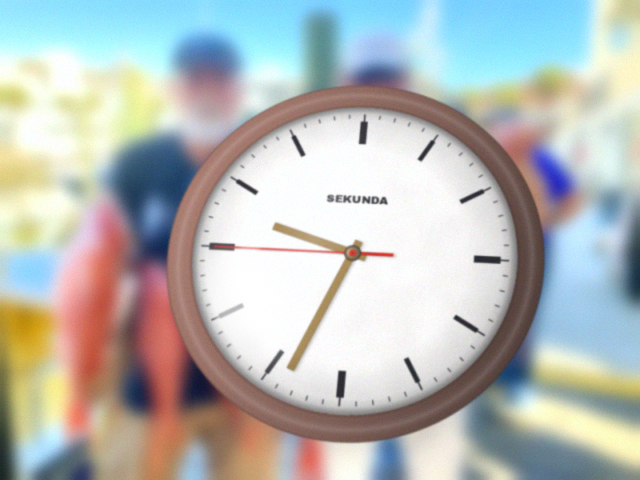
9:33:45
